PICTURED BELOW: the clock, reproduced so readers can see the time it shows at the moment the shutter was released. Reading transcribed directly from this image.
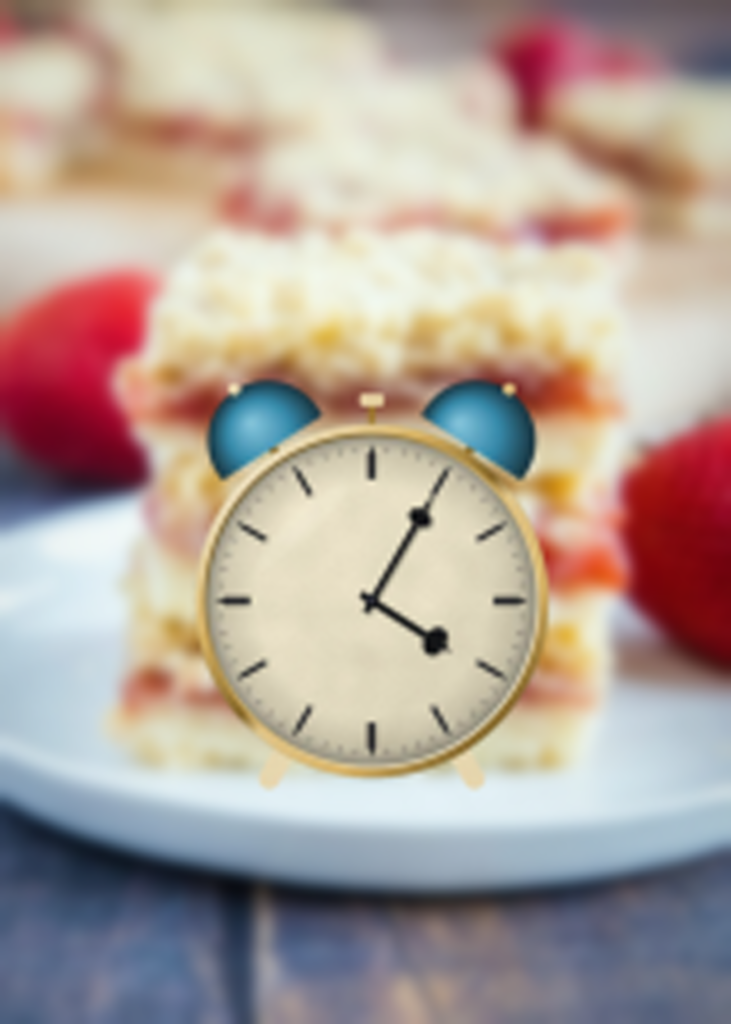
4:05
